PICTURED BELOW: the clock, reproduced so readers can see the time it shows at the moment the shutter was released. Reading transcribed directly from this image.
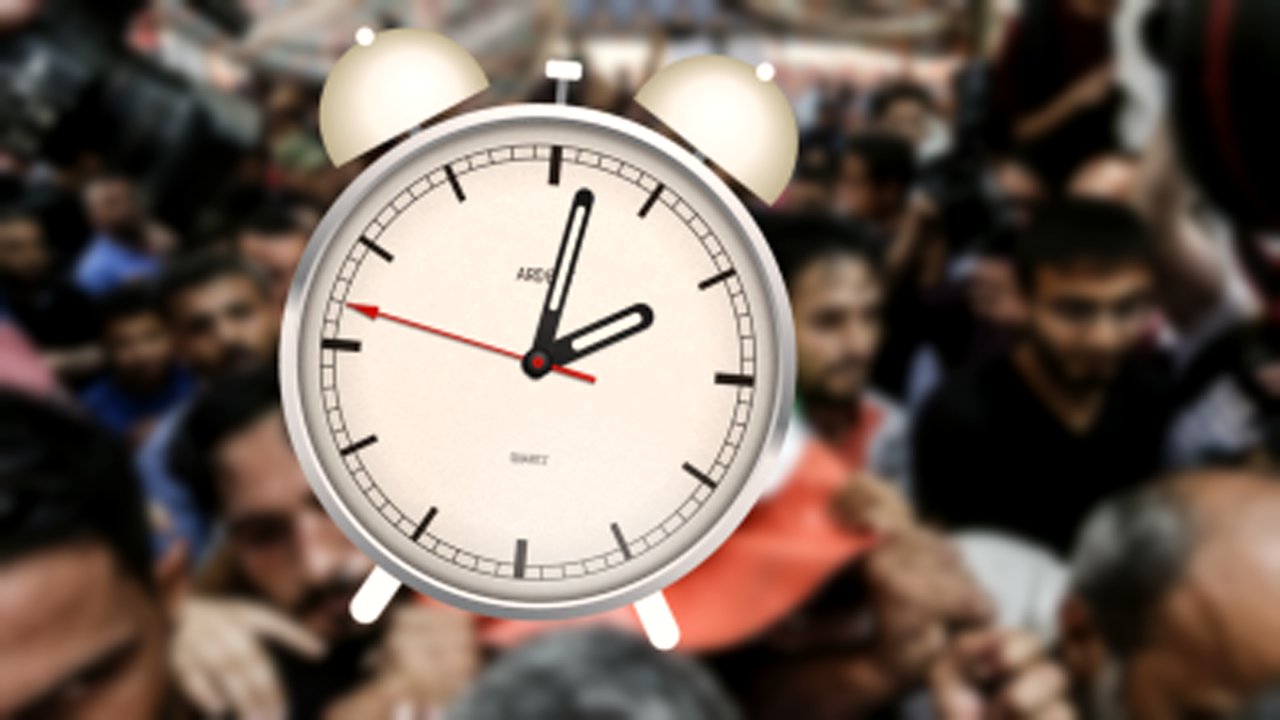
2:01:47
